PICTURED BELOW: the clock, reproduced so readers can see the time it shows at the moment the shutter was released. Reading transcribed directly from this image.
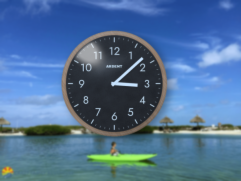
3:08
